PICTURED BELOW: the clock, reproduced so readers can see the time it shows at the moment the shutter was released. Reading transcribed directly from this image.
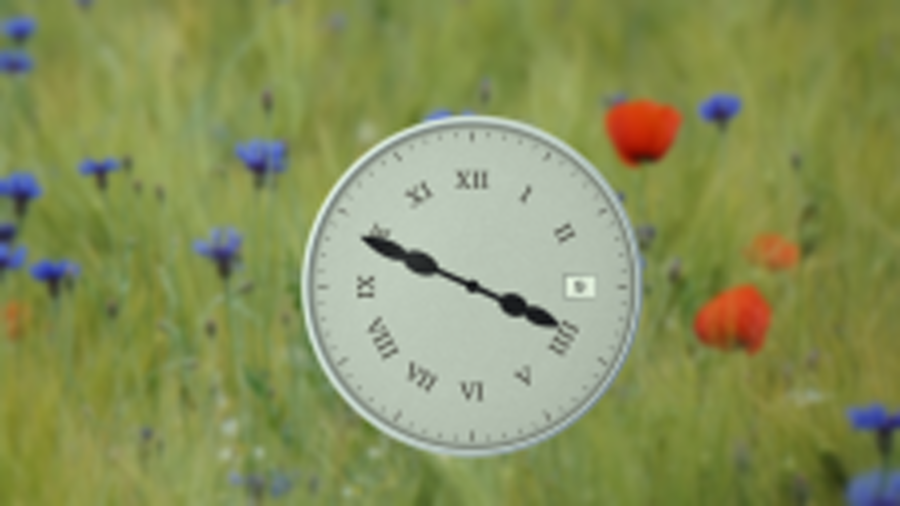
3:49
